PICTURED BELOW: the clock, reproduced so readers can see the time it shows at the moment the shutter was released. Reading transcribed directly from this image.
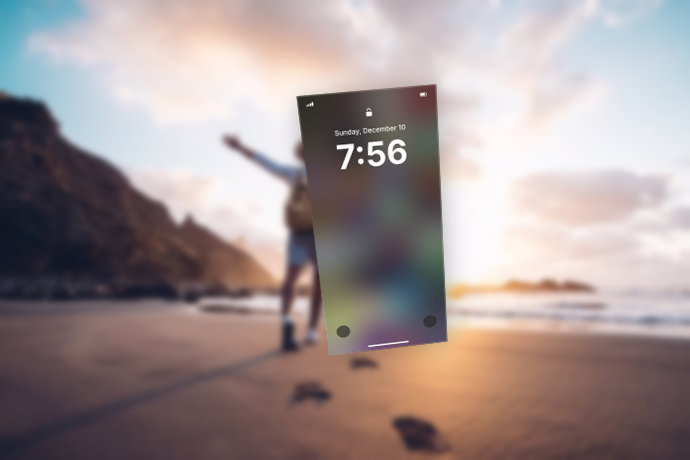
7:56
